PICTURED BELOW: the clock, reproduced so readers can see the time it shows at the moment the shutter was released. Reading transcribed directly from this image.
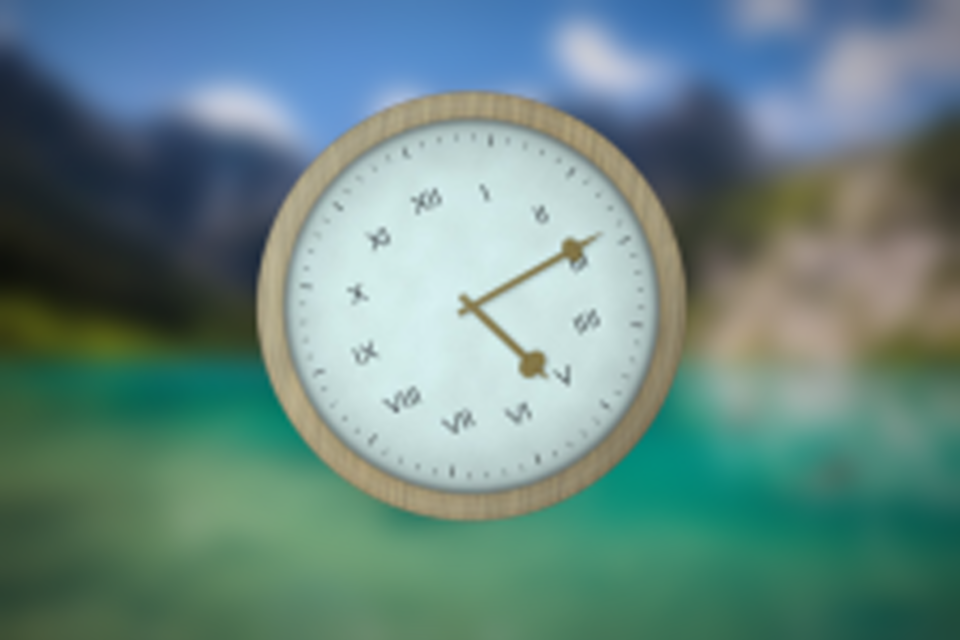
5:14
